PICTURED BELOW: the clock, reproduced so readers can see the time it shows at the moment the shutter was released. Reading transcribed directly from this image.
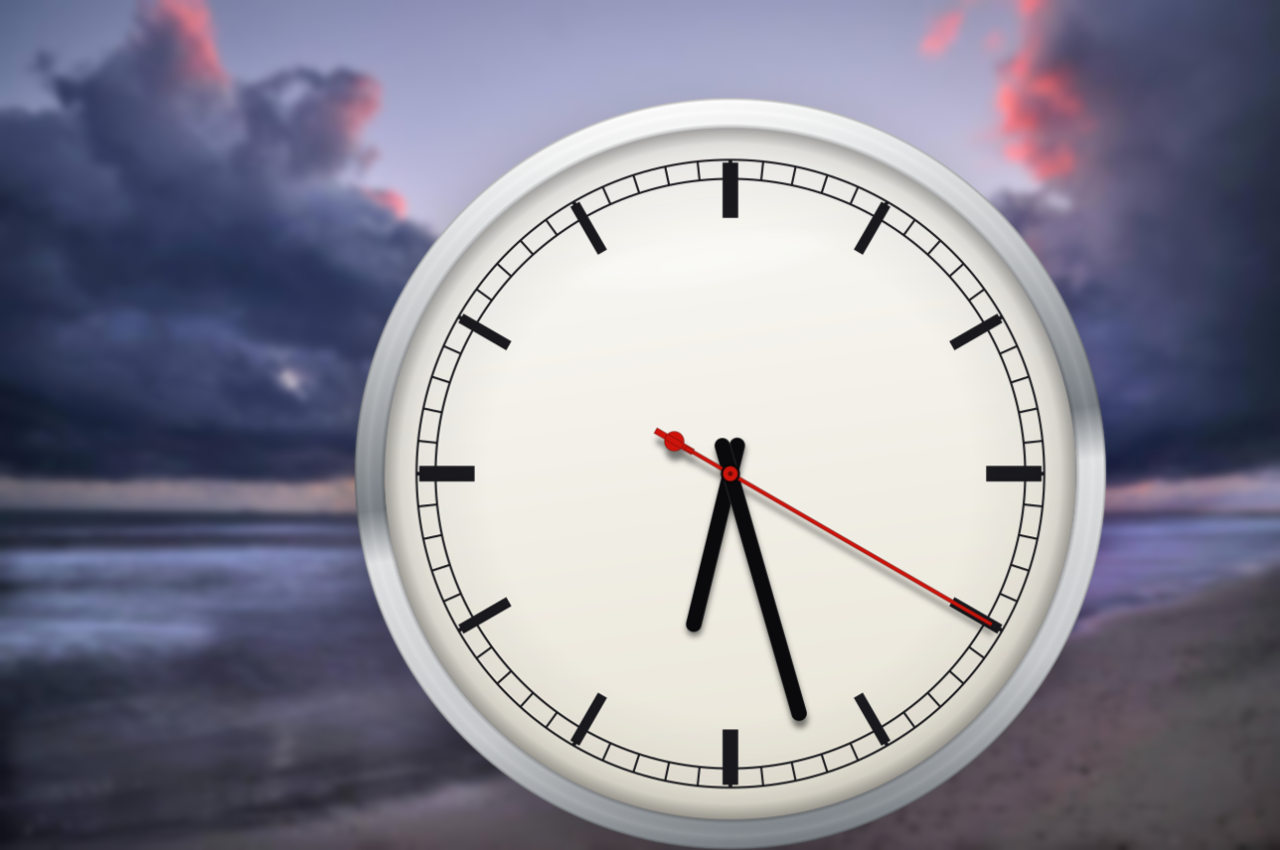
6:27:20
